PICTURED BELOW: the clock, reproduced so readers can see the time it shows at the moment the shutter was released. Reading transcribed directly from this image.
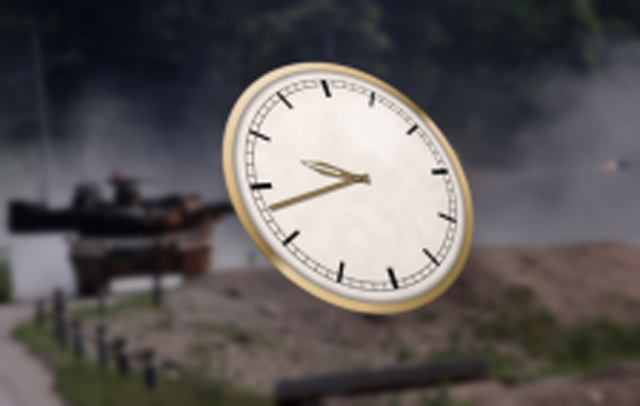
9:43
